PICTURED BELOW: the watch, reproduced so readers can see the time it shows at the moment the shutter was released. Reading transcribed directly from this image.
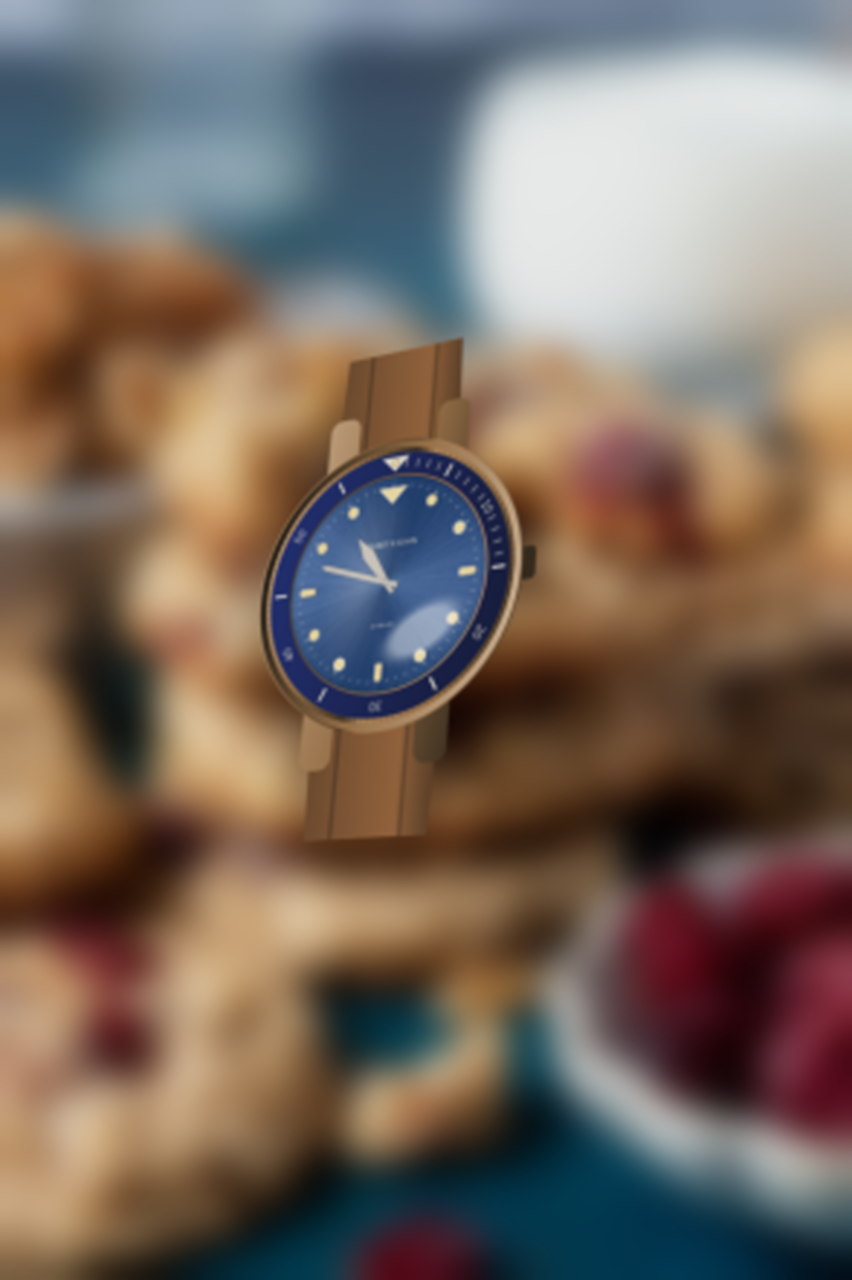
10:48
